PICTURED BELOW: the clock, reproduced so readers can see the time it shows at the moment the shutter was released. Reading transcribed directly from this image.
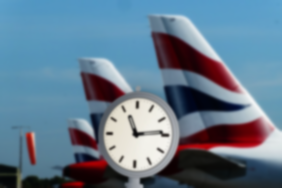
11:14
